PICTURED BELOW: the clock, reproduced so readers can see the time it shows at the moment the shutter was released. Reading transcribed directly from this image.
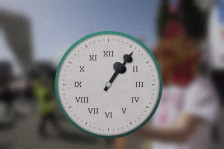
1:06
